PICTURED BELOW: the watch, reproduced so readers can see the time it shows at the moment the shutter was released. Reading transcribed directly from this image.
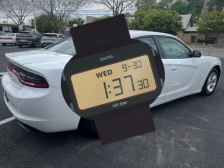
1:37:30
